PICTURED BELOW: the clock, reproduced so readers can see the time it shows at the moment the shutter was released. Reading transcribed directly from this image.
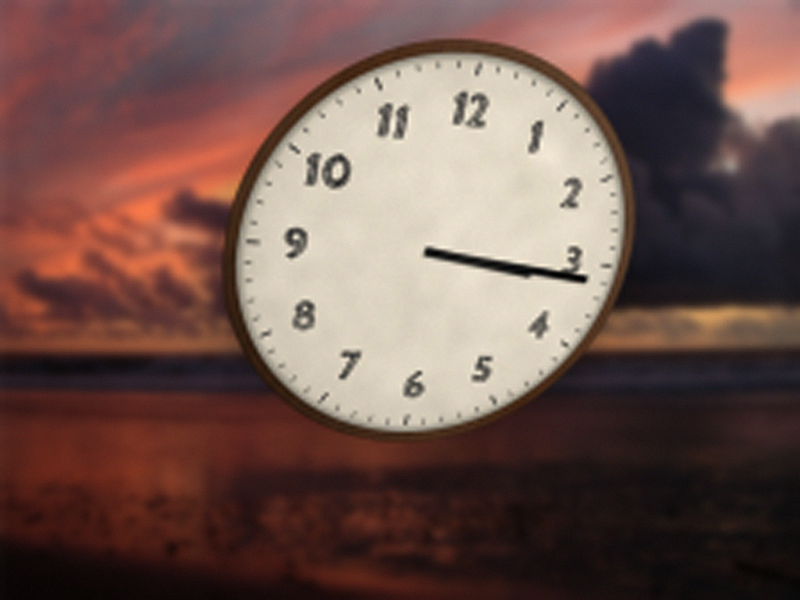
3:16
